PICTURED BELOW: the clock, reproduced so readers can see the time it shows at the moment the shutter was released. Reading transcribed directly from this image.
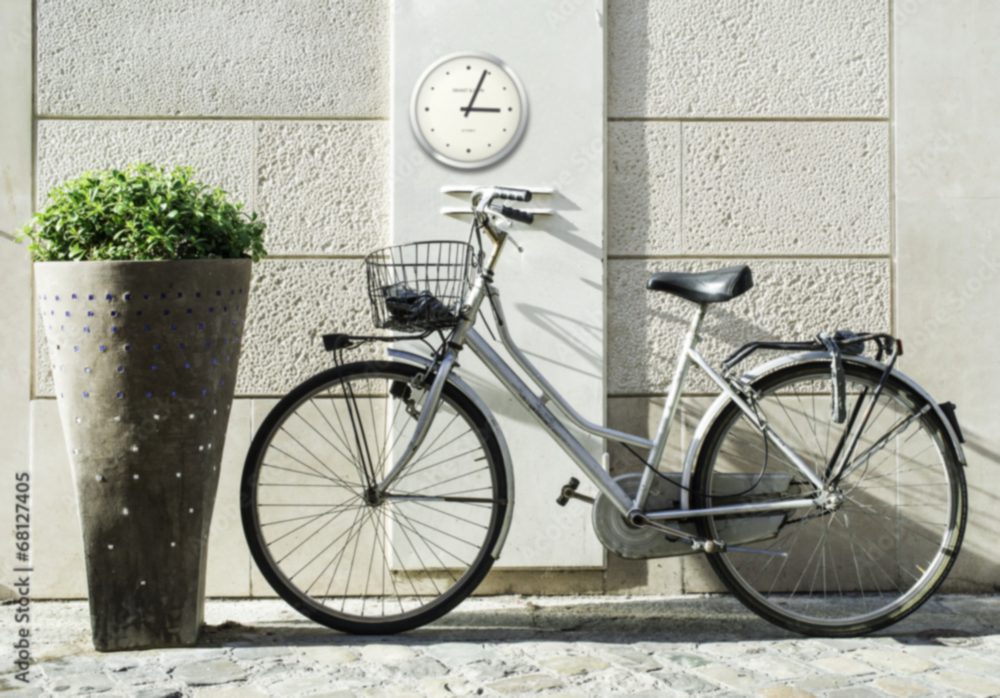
3:04
